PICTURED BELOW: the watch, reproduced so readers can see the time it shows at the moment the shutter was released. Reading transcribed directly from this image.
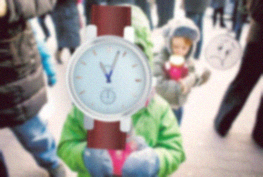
11:03
